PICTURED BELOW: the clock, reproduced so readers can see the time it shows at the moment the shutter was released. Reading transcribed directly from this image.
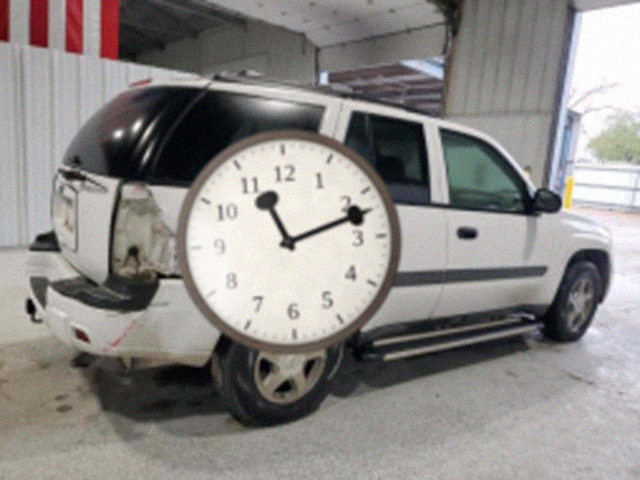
11:12
